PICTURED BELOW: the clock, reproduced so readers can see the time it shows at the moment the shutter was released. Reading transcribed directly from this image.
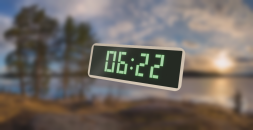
6:22
